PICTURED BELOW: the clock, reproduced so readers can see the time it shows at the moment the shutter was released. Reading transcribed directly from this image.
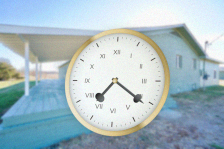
7:21
